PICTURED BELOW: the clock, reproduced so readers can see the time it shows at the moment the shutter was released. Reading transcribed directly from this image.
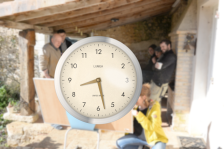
8:28
